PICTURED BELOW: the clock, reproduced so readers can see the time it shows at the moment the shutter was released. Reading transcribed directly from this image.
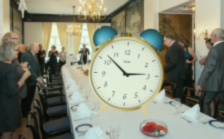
2:52
